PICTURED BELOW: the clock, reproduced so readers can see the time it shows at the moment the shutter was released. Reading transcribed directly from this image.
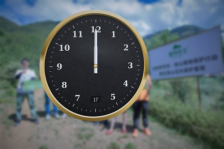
12:00
